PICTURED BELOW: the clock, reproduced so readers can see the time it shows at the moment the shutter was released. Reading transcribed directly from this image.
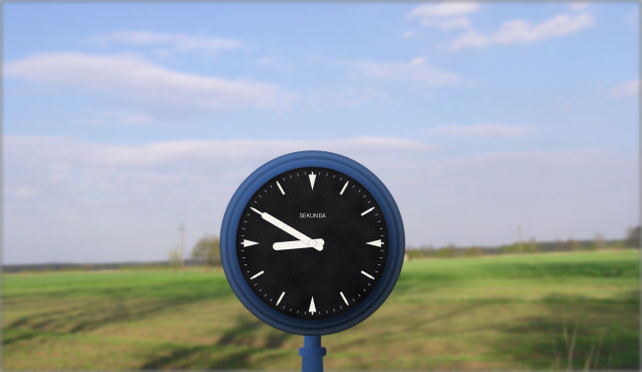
8:50
